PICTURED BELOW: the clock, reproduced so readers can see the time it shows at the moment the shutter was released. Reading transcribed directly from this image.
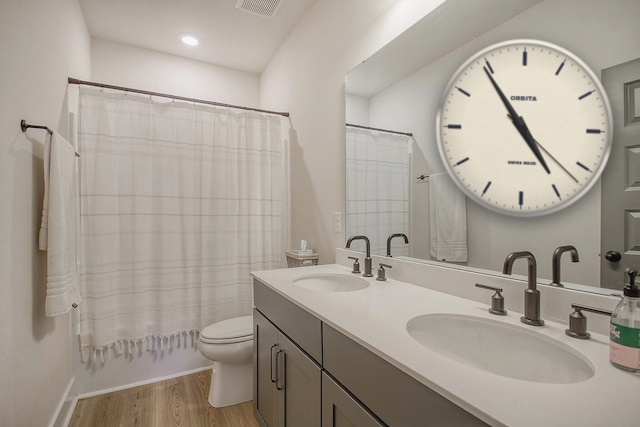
4:54:22
